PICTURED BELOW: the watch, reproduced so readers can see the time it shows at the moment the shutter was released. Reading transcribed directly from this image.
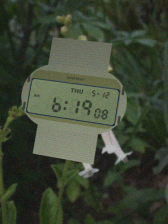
6:19:08
